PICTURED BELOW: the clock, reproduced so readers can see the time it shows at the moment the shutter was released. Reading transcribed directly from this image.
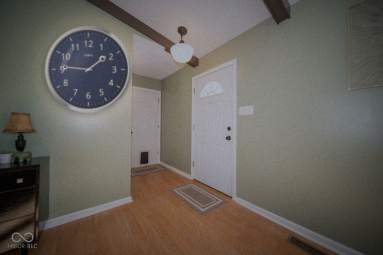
1:46
